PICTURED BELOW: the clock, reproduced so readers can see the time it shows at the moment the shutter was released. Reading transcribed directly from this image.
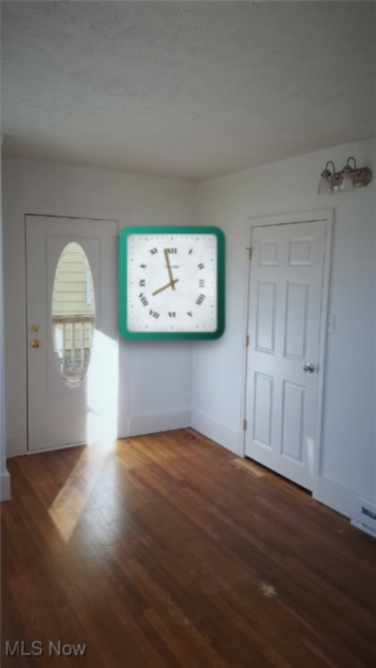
7:58
